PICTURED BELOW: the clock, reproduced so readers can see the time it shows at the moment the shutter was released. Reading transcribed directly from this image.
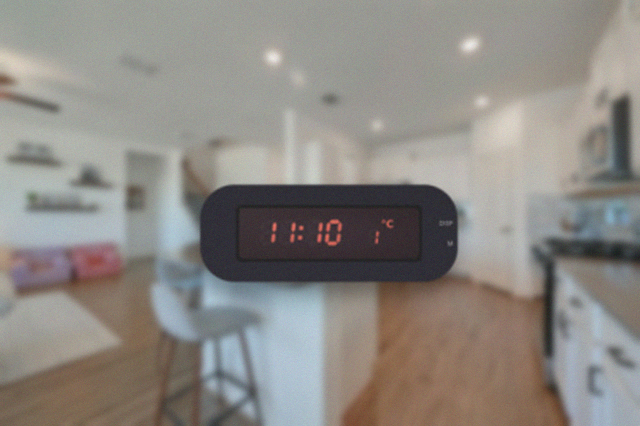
11:10
